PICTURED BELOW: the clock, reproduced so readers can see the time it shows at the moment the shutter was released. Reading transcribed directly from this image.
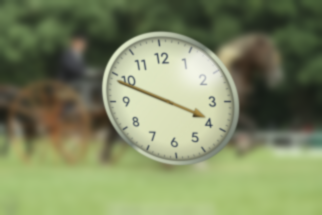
3:49
